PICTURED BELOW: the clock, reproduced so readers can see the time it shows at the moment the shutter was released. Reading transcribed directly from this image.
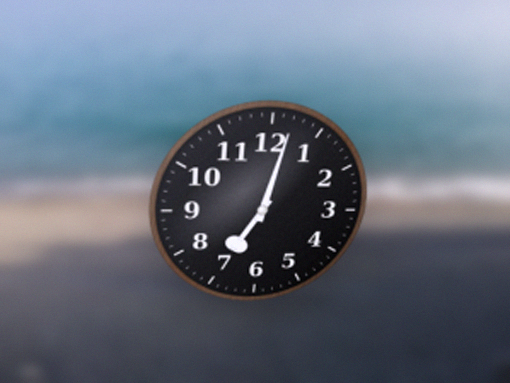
7:02
